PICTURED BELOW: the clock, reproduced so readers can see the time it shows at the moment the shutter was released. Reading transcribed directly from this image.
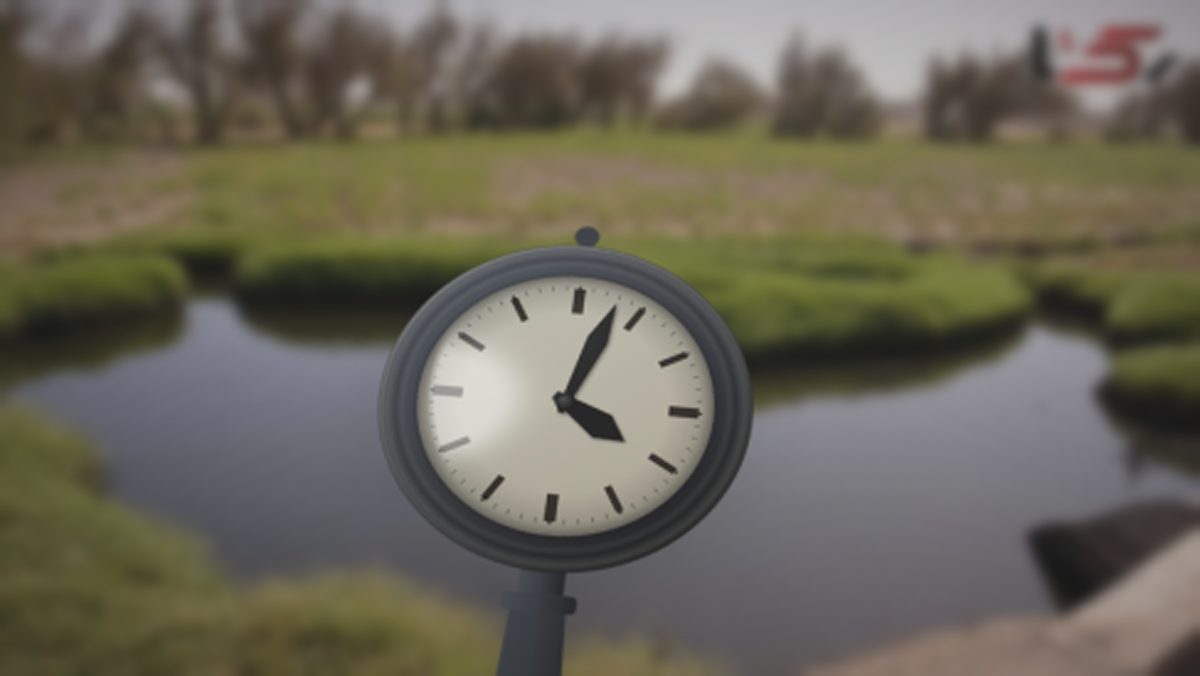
4:03
